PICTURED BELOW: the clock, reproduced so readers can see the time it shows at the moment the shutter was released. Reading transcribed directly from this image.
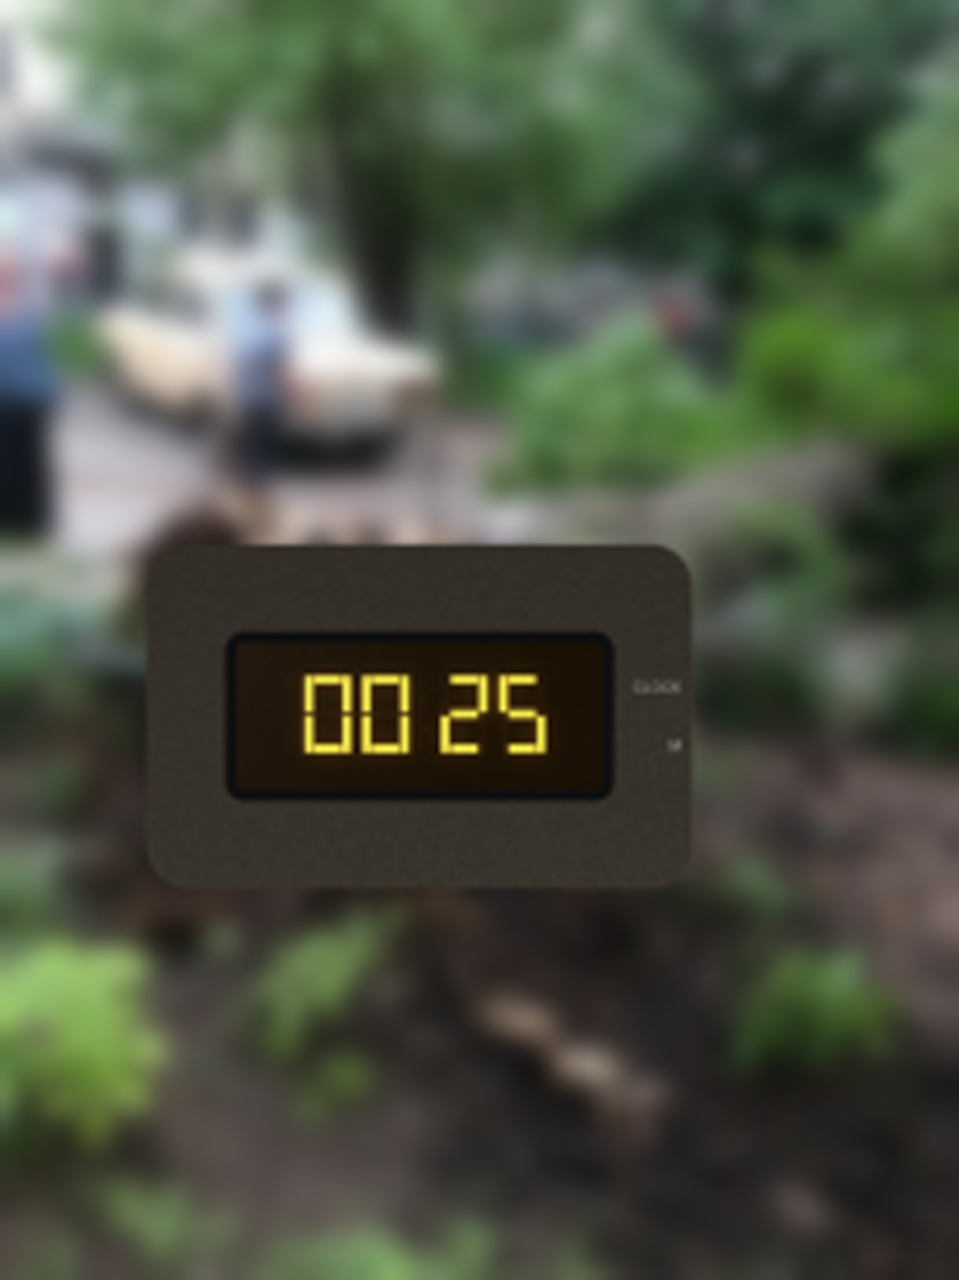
0:25
